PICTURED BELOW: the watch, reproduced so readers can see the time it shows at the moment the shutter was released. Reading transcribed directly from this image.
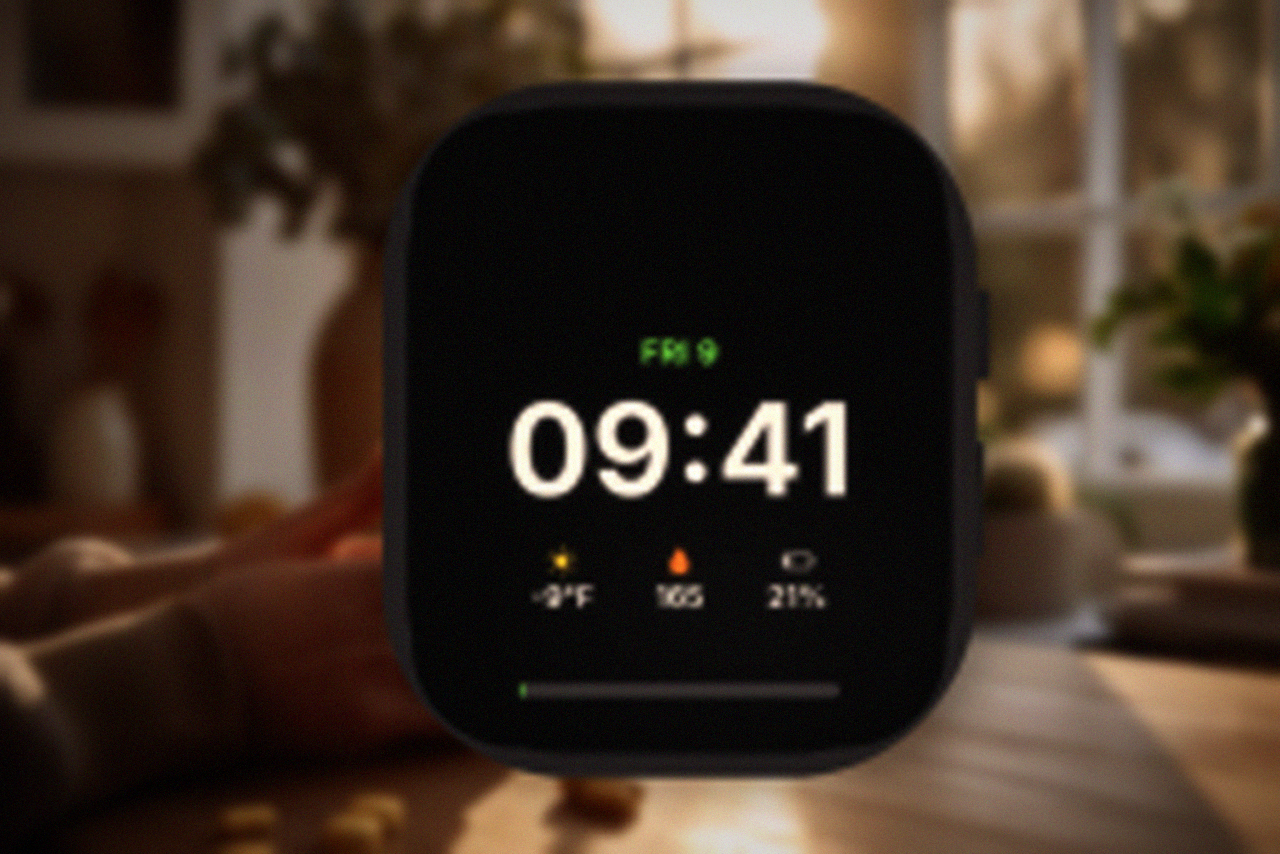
9:41
